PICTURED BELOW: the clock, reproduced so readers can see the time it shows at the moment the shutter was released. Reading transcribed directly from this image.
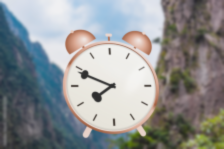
7:49
